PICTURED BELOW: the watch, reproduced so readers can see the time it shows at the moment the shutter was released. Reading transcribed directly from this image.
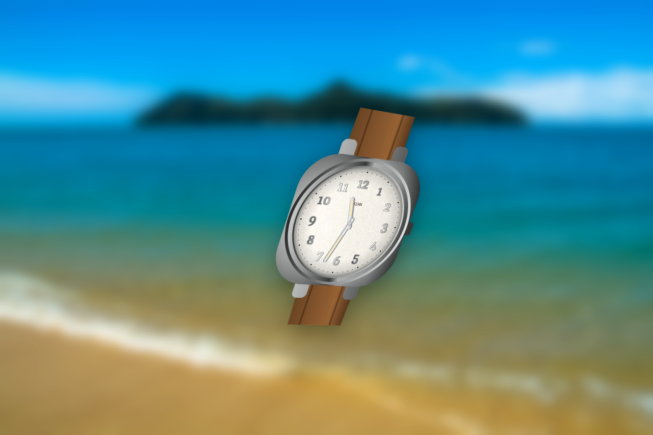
11:33
